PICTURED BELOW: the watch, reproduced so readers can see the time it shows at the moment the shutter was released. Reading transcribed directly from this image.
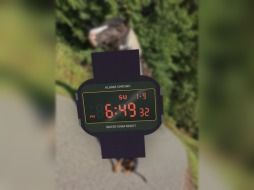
6:49:32
